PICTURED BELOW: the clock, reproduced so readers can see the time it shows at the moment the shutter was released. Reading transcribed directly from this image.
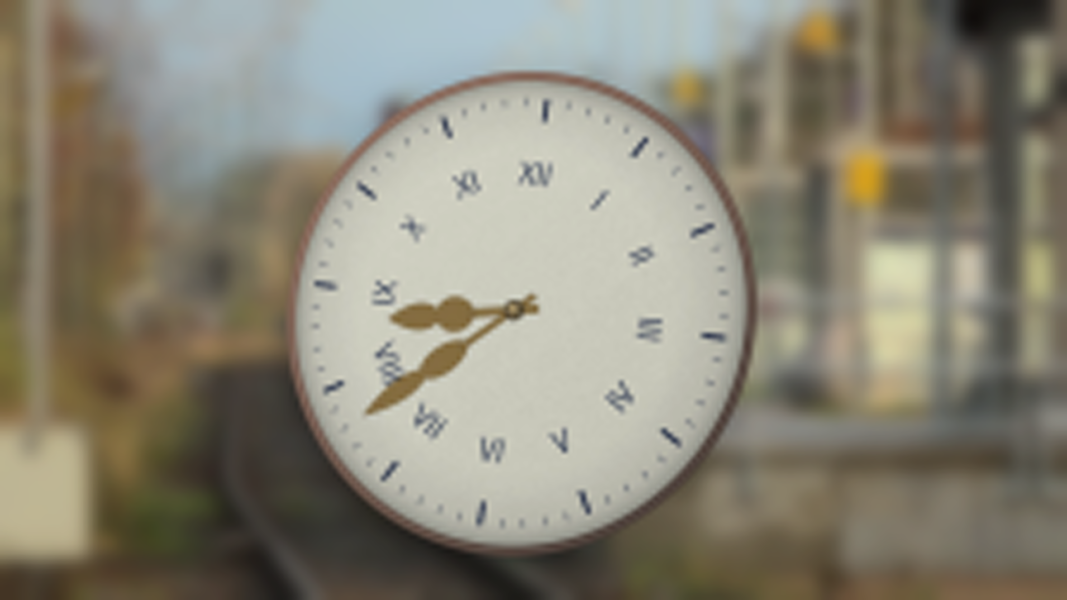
8:38
